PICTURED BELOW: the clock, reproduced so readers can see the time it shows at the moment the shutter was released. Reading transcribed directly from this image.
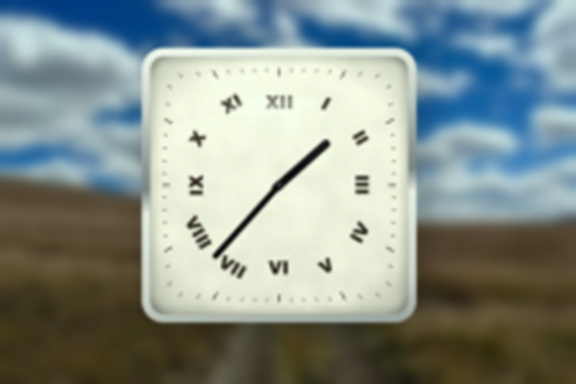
1:37
